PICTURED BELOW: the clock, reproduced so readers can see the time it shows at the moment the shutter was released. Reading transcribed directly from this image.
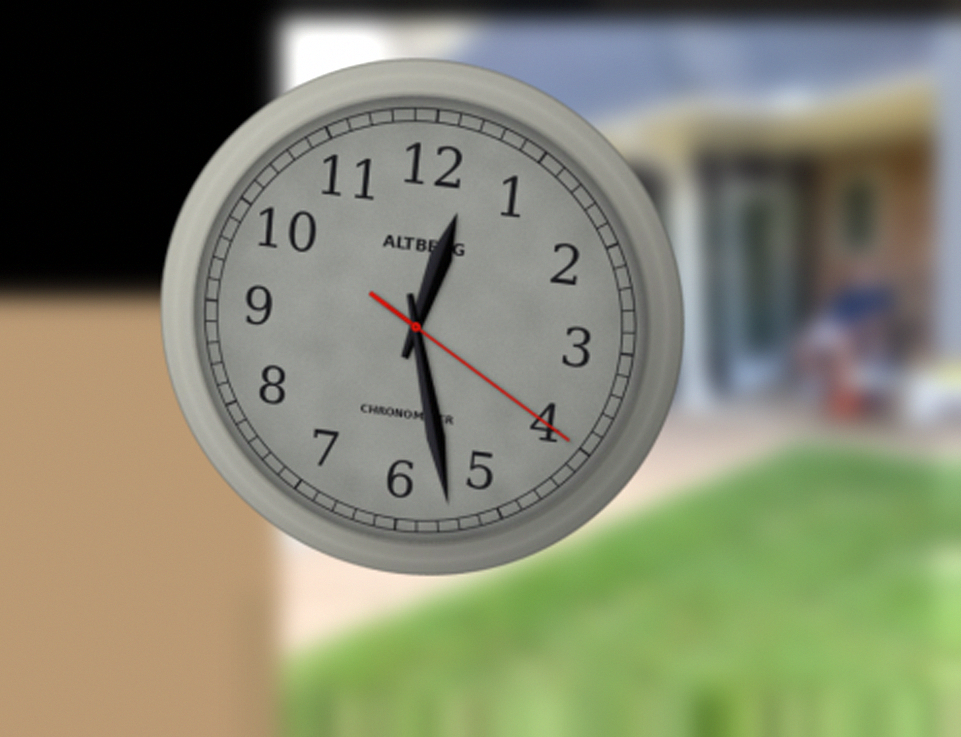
12:27:20
